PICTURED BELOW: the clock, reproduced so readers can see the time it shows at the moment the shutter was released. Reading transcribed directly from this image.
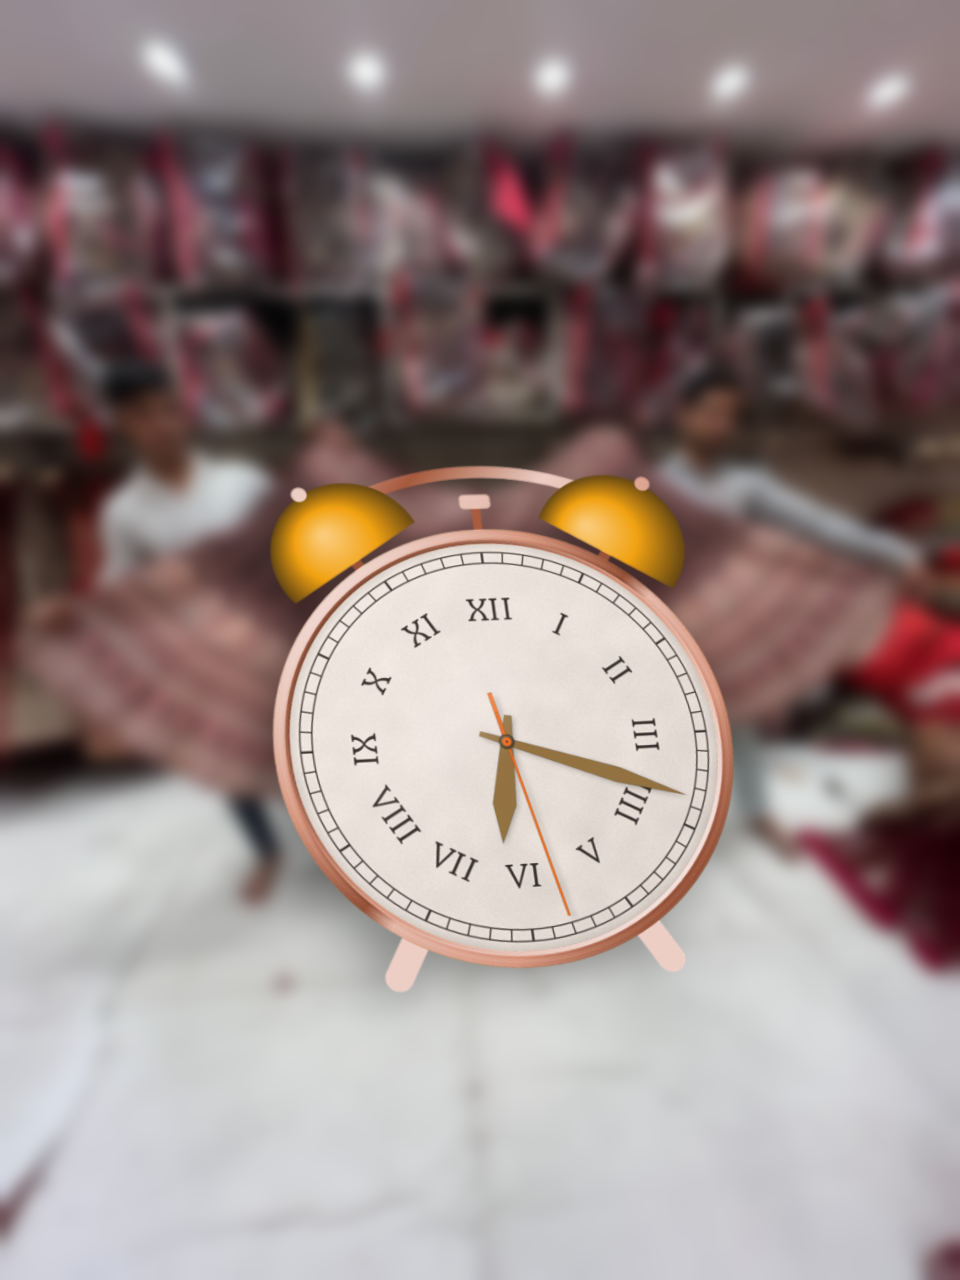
6:18:28
